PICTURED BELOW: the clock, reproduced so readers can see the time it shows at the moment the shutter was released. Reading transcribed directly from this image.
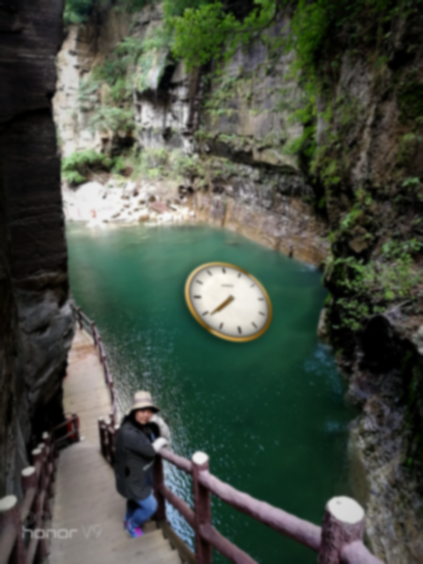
7:39
